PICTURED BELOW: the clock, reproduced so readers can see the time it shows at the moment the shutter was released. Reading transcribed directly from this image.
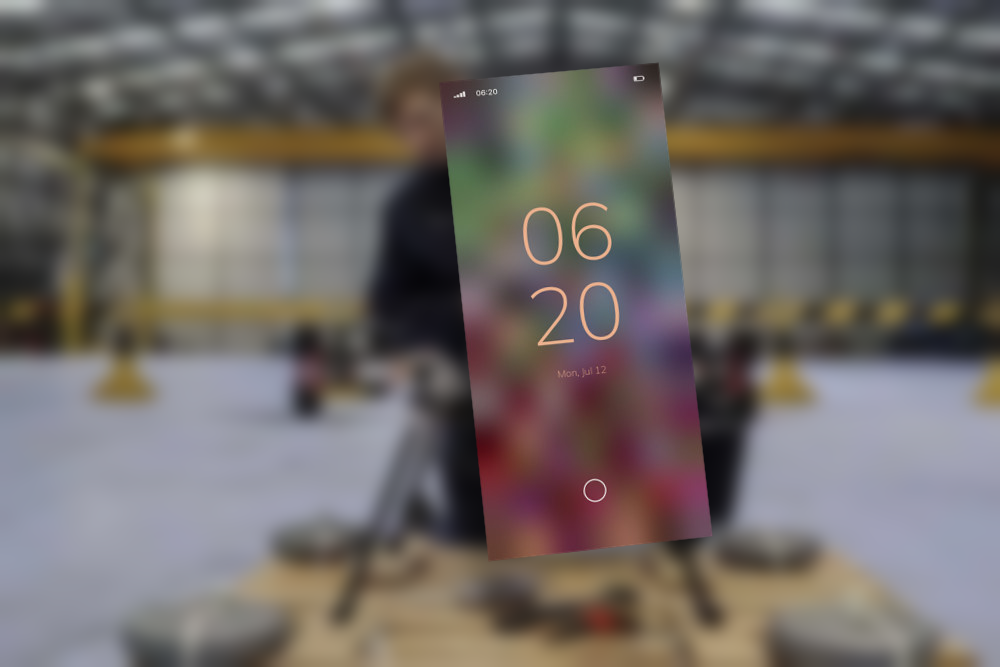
6:20
